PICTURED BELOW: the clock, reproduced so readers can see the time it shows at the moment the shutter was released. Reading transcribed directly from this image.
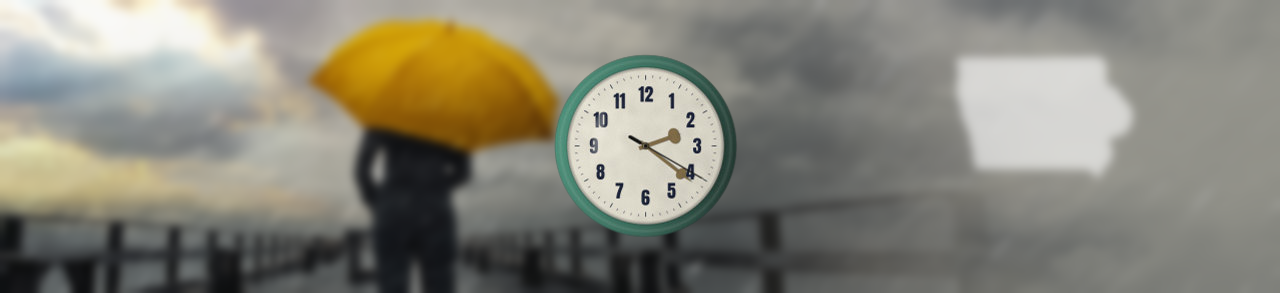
2:21:20
